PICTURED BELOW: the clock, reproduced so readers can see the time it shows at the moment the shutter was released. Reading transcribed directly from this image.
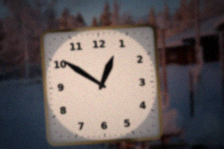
12:51
